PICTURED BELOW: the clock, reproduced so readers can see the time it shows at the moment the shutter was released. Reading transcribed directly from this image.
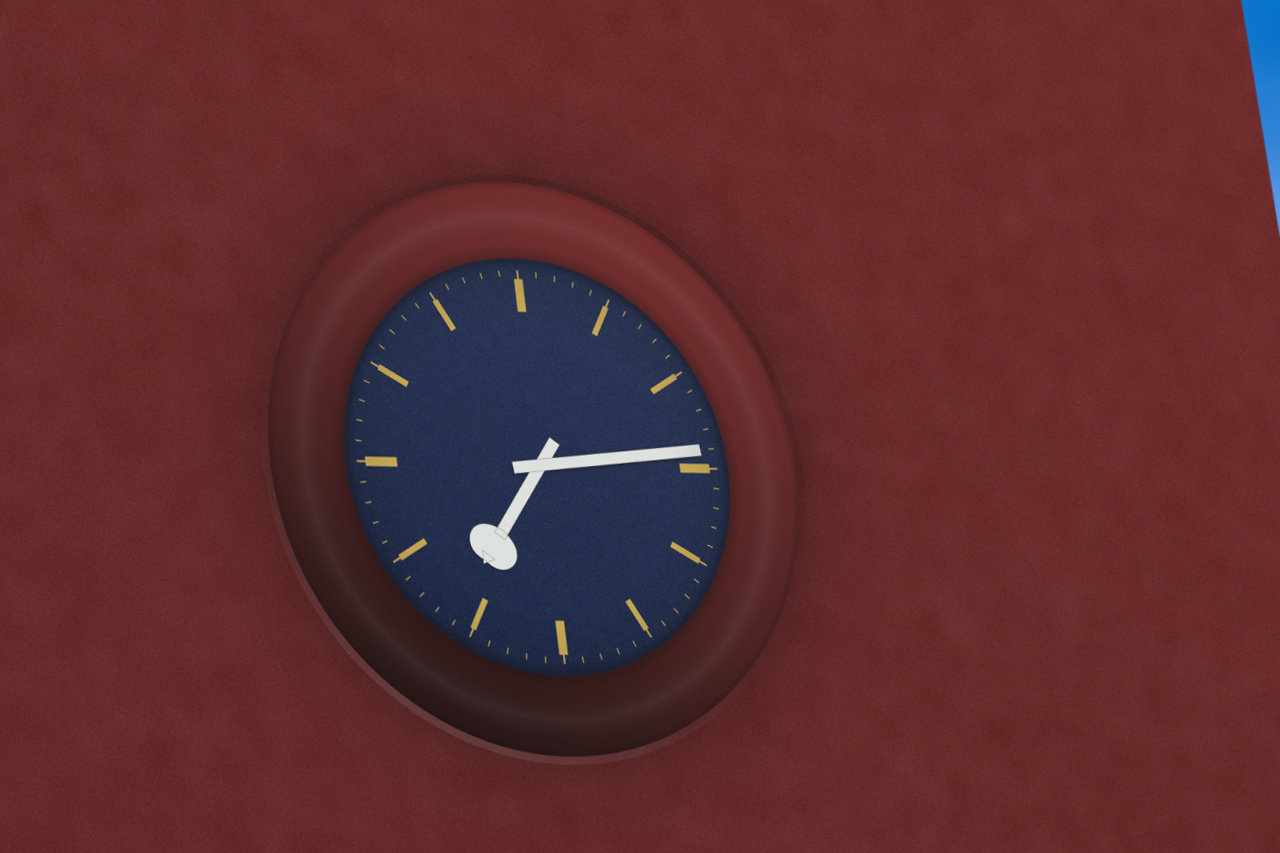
7:14
